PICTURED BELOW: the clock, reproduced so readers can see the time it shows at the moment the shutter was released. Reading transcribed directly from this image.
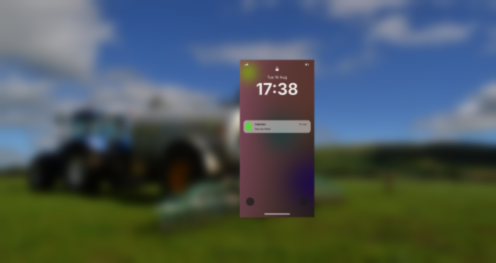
17:38
